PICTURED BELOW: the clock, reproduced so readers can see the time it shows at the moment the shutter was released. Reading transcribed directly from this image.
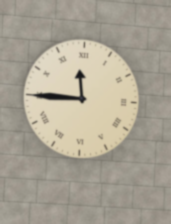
11:45
